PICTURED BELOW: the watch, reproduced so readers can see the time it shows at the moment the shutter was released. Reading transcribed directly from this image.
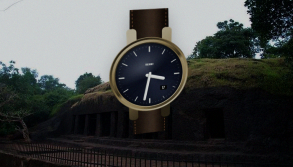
3:32
